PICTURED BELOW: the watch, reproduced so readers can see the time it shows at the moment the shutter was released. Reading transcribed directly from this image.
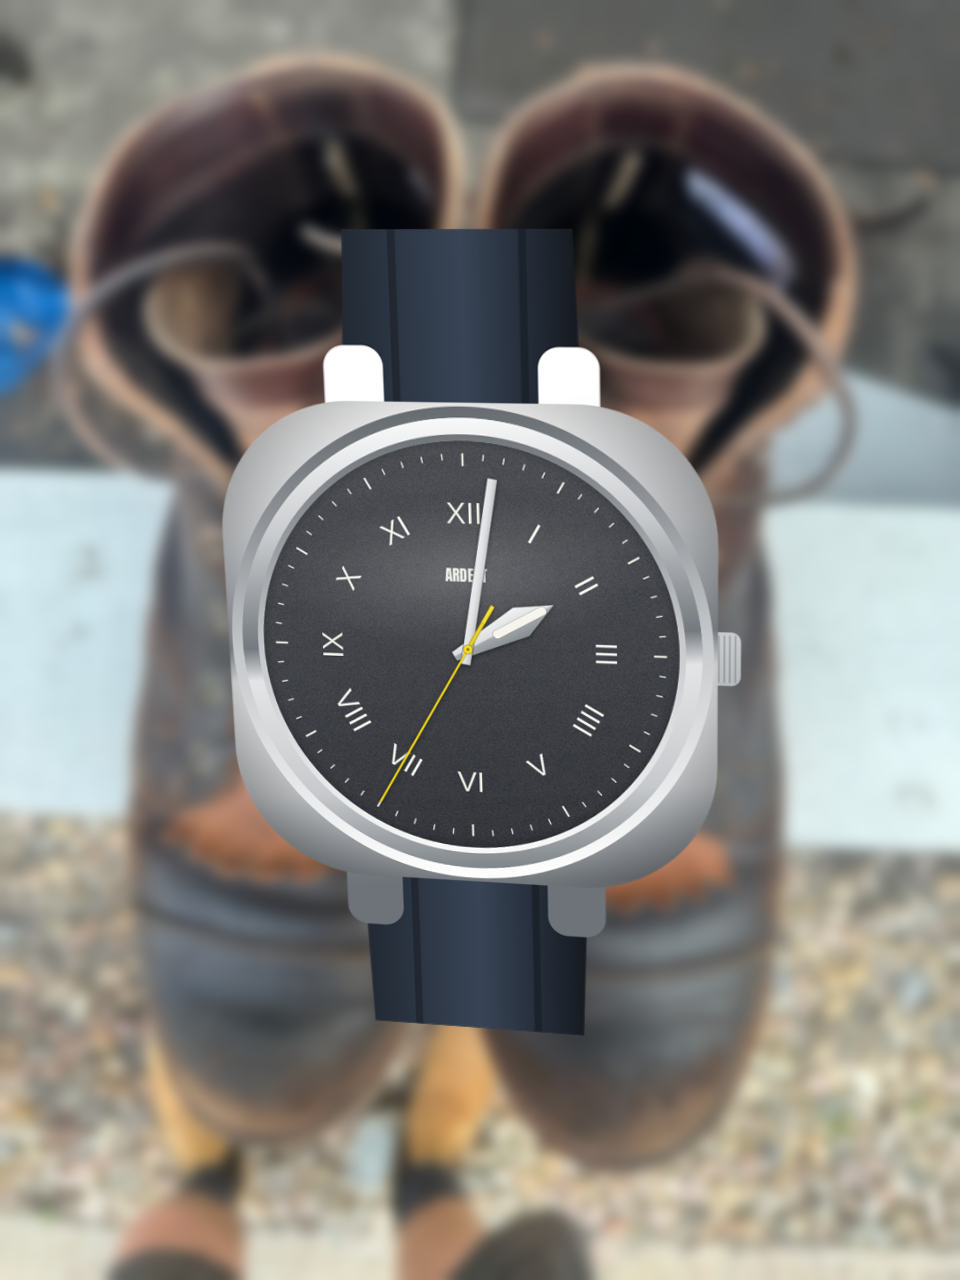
2:01:35
